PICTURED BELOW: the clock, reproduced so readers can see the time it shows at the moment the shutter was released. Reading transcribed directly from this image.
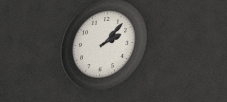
2:07
